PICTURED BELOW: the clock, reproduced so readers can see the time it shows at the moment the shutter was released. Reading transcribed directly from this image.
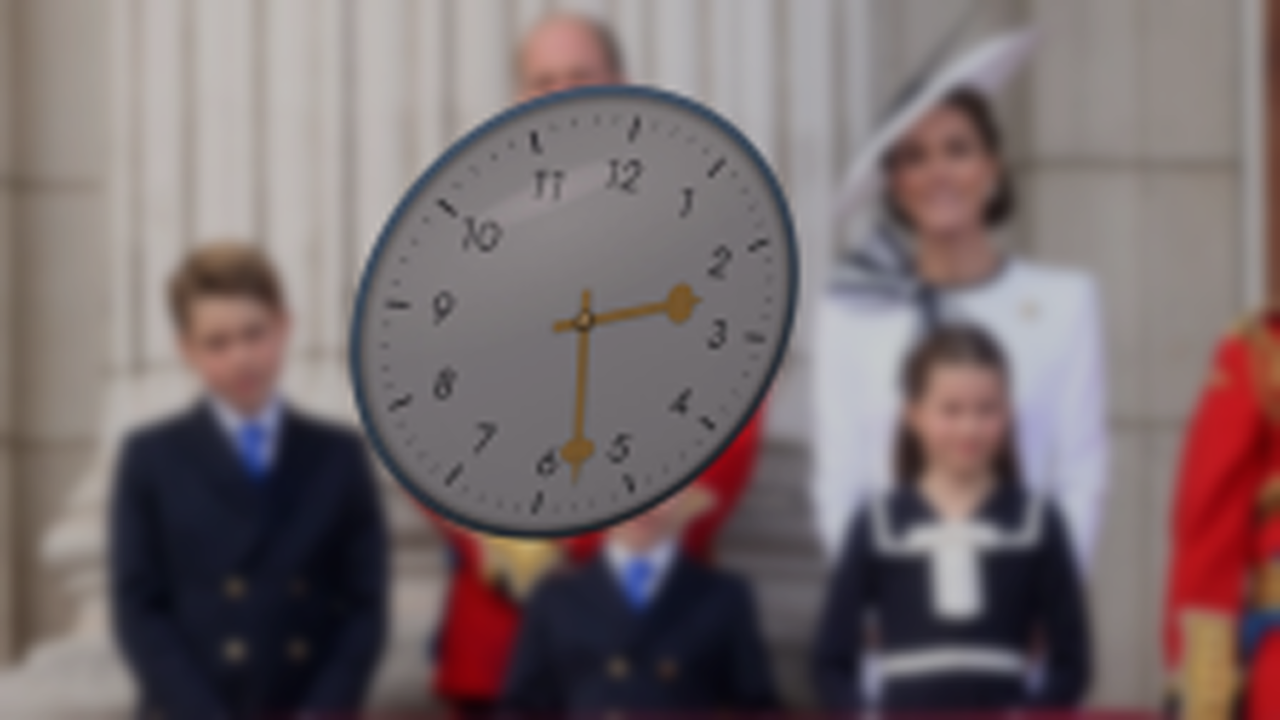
2:28
